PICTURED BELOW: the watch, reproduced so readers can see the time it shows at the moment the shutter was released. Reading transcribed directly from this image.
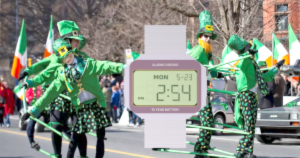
2:54
